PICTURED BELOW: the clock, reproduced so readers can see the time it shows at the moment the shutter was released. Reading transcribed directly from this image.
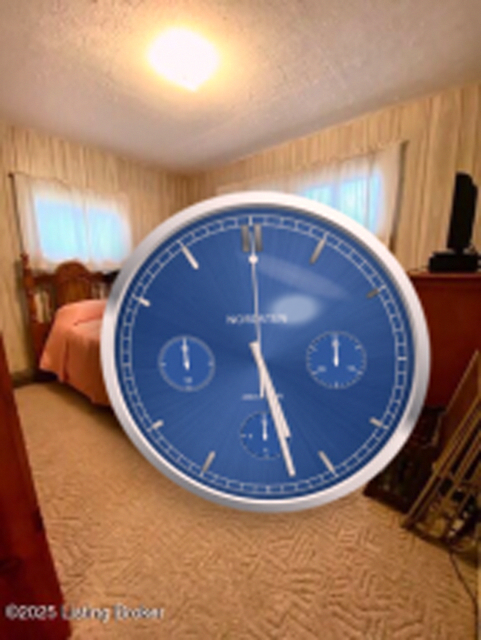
5:28
